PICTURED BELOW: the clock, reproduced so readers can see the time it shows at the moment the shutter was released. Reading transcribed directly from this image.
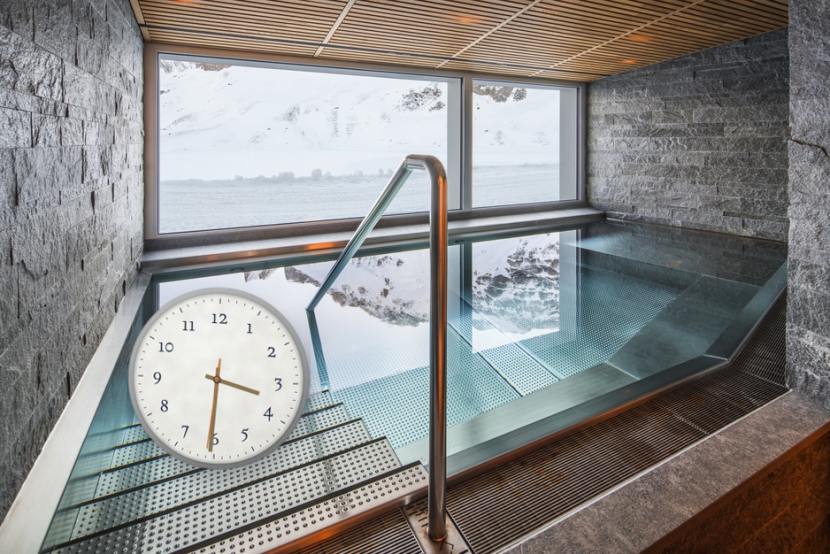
3:30:31
